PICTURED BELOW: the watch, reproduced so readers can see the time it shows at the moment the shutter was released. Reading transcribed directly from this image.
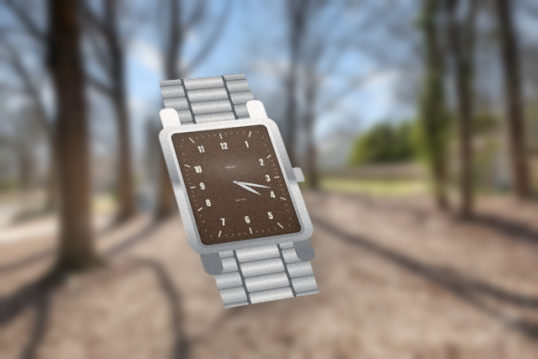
4:18
